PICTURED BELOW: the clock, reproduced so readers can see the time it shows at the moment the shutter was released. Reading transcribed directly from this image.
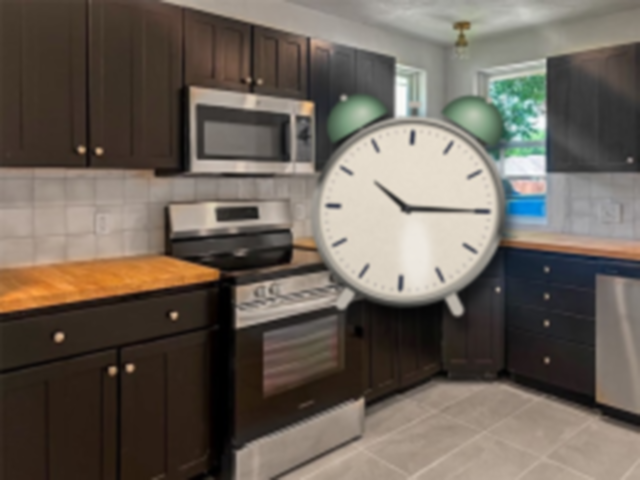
10:15
